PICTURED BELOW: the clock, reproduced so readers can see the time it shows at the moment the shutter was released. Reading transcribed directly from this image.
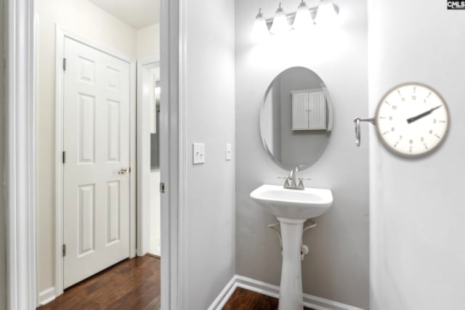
2:10
